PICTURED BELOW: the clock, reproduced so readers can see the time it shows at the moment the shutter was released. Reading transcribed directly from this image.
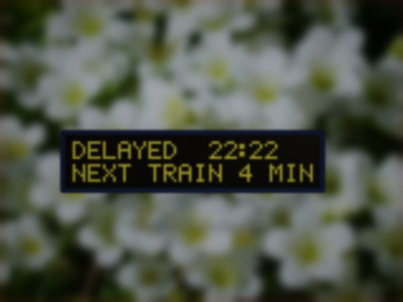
22:22
